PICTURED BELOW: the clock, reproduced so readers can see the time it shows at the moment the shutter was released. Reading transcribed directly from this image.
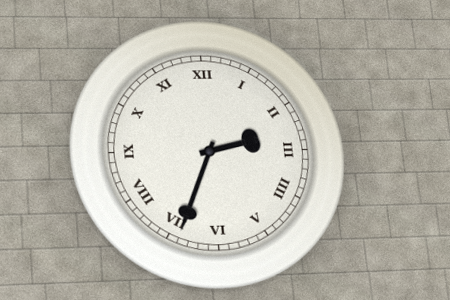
2:34
